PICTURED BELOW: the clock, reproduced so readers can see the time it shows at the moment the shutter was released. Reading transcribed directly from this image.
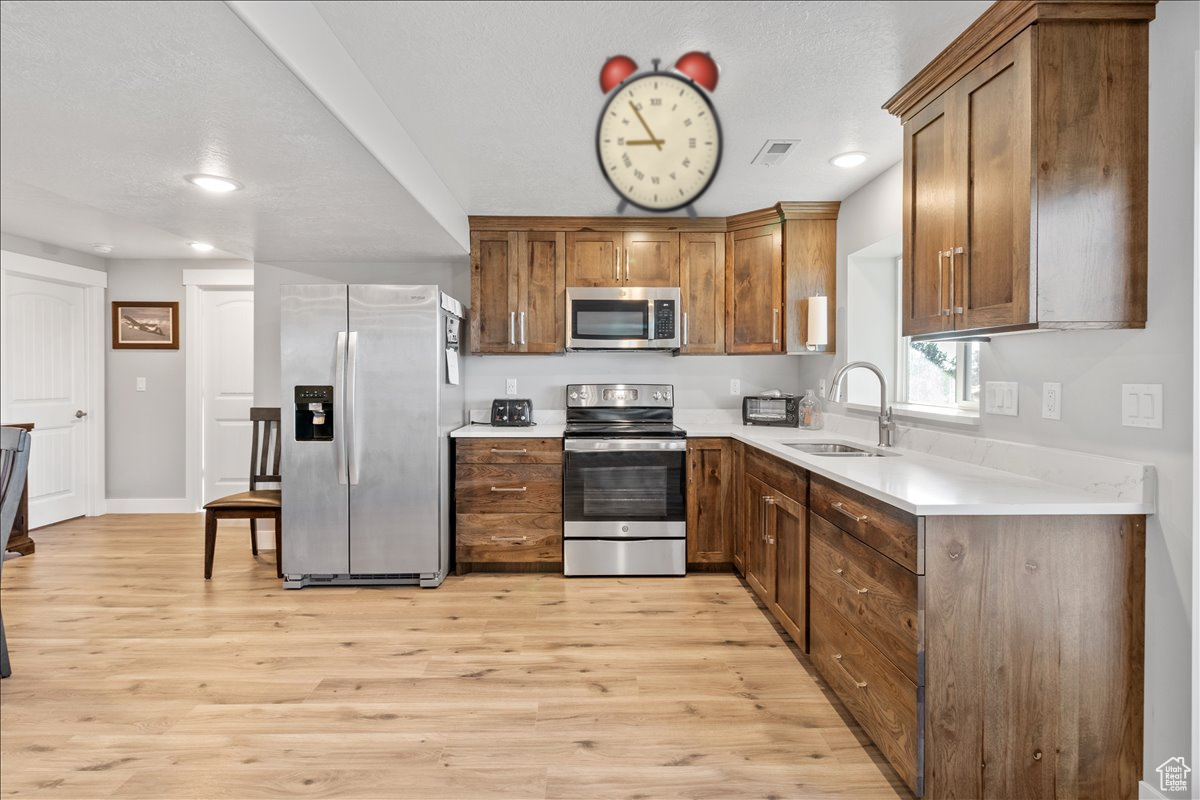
8:54
